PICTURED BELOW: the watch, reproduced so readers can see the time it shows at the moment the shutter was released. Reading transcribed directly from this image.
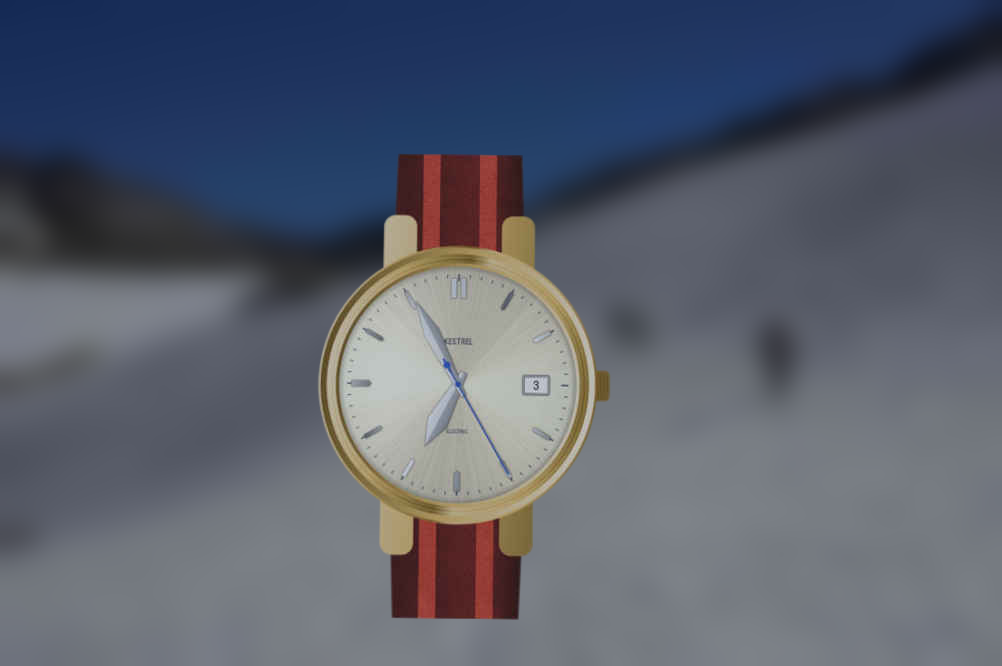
6:55:25
